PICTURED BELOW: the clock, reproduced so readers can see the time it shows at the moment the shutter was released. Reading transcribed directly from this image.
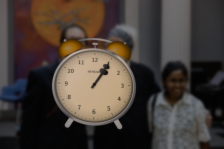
1:05
